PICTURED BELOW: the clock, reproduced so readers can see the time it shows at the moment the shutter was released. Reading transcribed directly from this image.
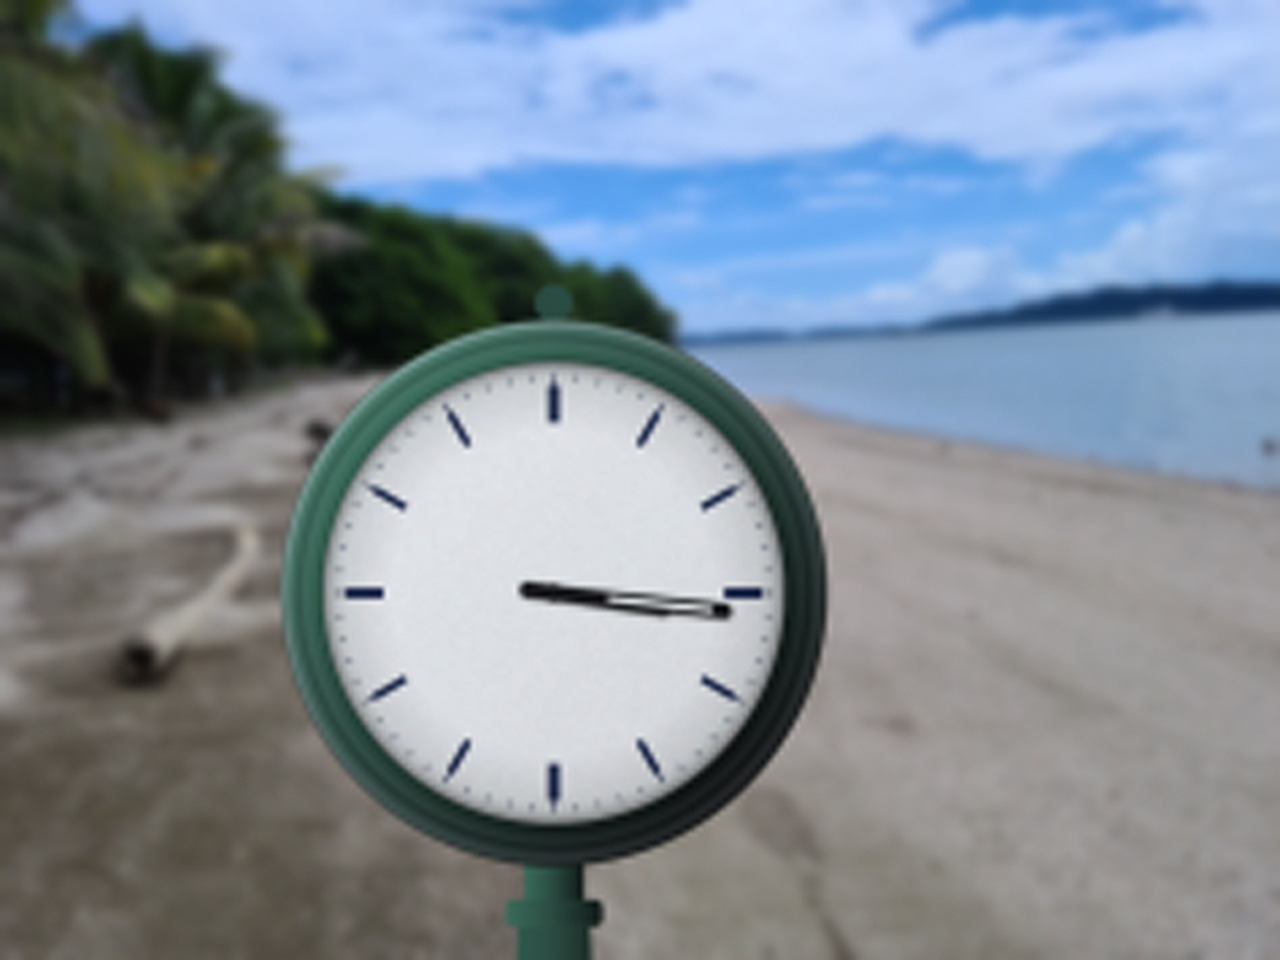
3:16
